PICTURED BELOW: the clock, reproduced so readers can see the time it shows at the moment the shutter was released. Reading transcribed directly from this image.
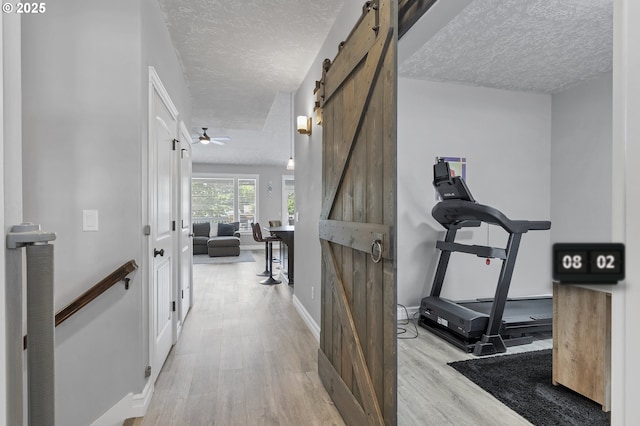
8:02
